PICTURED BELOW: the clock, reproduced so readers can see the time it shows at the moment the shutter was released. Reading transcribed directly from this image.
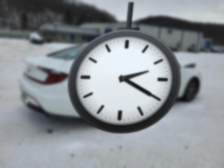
2:20
